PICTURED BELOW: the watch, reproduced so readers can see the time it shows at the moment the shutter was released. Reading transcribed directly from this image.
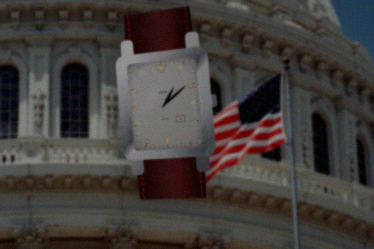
1:09
